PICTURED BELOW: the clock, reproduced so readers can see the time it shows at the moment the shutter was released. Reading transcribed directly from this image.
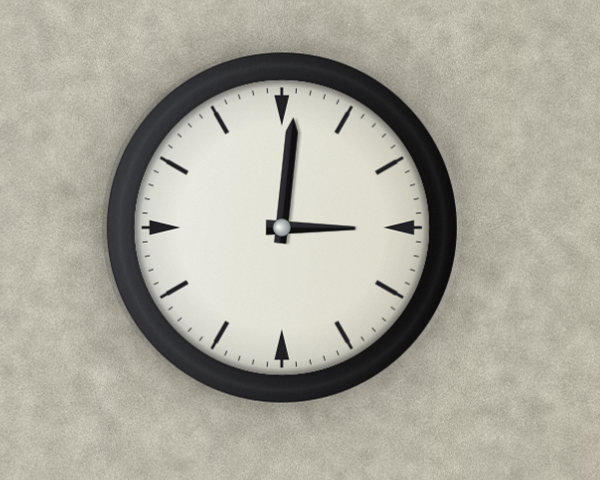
3:01
